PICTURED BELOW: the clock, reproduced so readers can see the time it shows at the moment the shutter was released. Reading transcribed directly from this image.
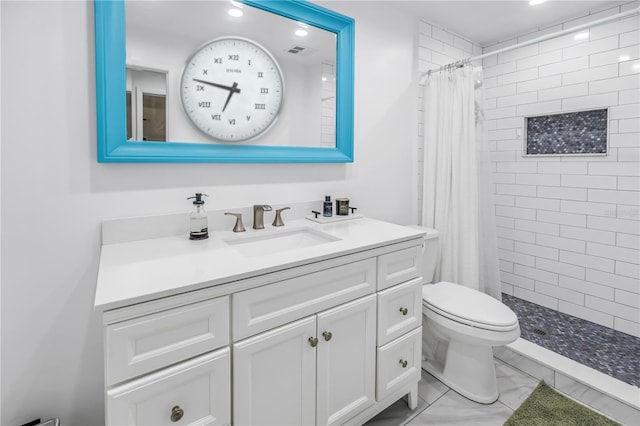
6:47
